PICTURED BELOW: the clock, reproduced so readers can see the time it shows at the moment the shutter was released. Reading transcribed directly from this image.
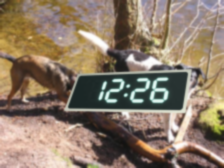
12:26
